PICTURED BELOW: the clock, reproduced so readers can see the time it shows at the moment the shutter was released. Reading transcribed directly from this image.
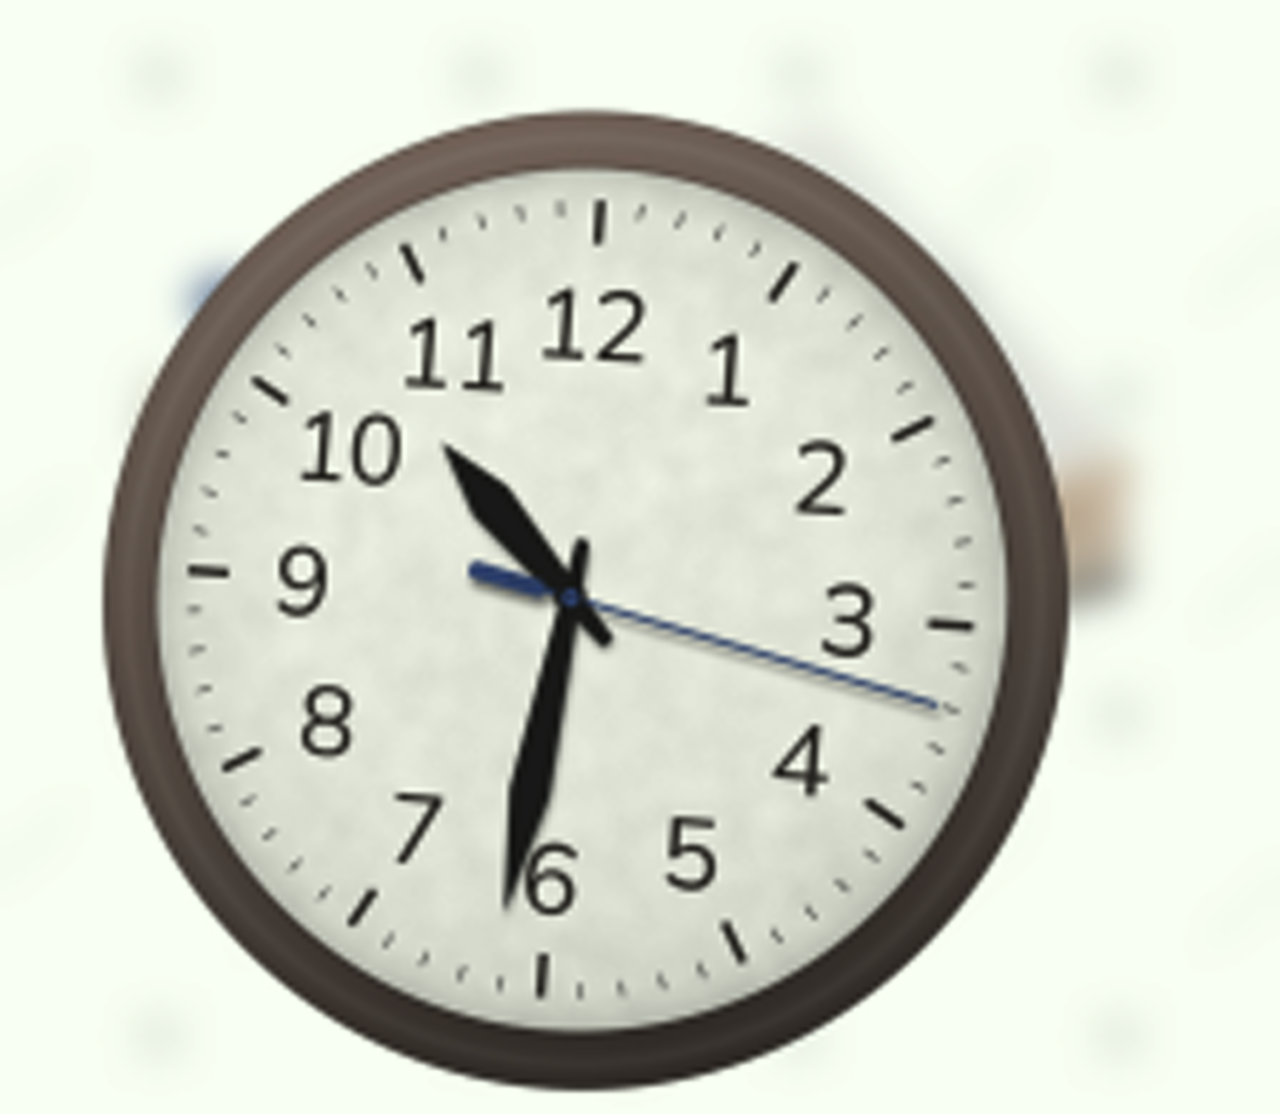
10:31:17
